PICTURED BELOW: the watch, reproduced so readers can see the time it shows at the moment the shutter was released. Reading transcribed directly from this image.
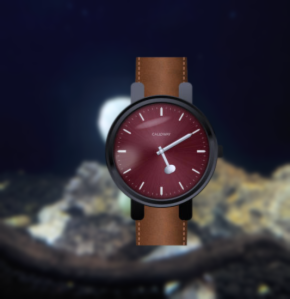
5:10
